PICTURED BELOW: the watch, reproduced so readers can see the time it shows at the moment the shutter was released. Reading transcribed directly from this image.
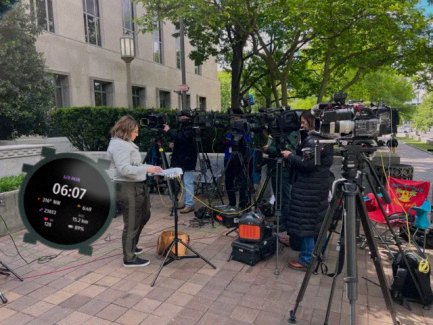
6:07
